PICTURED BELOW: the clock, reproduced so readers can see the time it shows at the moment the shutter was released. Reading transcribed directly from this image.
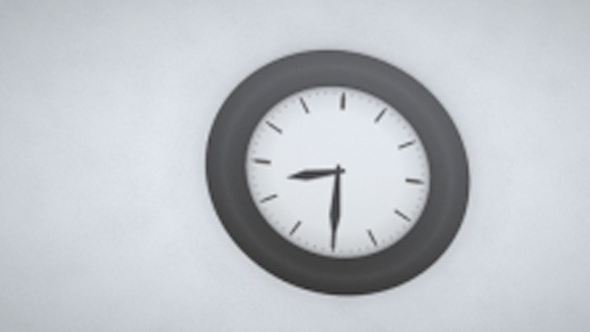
8:30
